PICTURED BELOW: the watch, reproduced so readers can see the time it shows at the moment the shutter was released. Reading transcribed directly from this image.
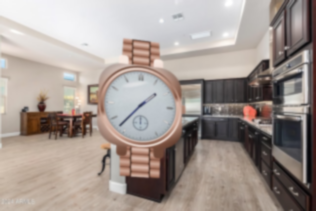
1:37
